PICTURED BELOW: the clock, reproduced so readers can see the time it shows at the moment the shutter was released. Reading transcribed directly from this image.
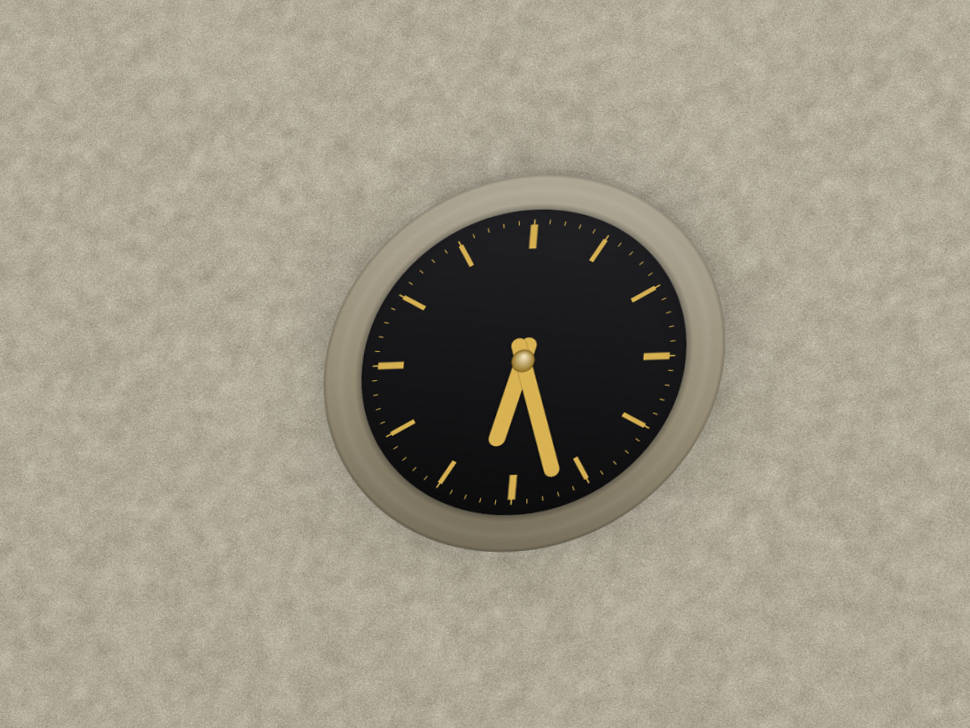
6:27
